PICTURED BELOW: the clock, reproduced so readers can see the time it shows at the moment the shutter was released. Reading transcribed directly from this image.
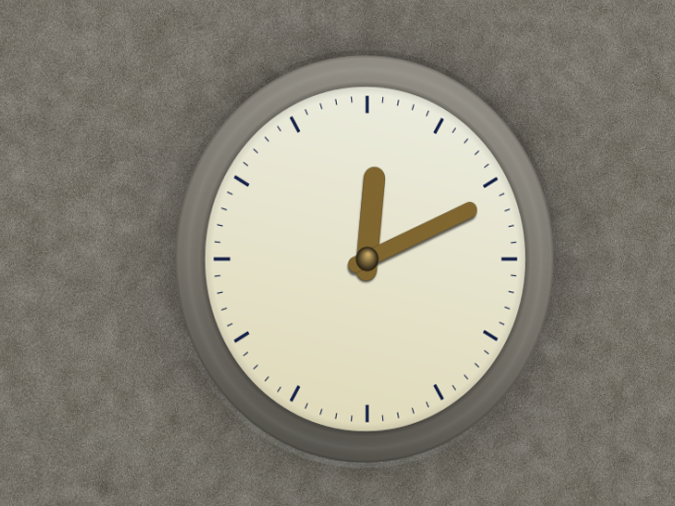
12:11
